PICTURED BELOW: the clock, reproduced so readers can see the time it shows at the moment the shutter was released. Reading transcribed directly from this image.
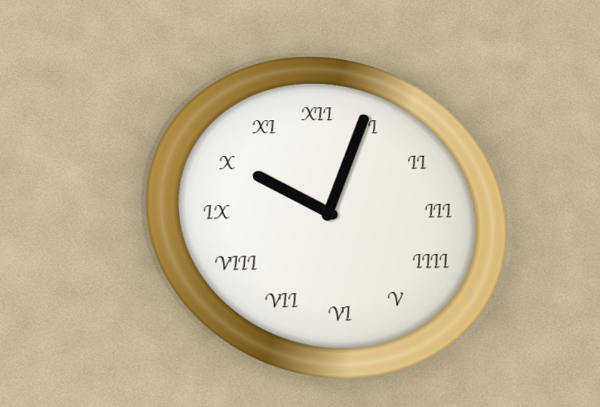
10:04
